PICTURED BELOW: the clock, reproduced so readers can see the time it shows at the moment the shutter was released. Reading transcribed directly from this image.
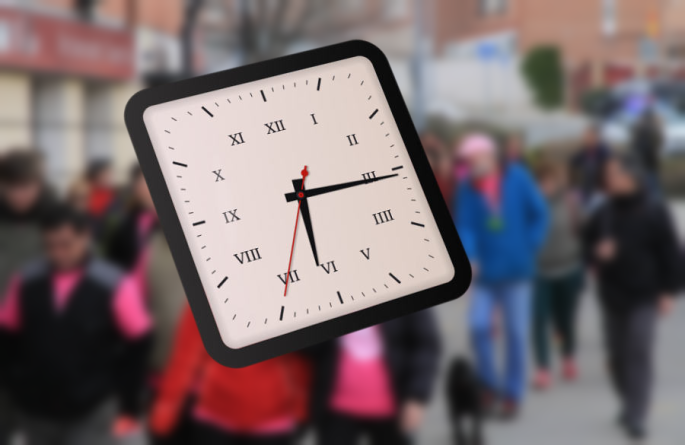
6:15:35
